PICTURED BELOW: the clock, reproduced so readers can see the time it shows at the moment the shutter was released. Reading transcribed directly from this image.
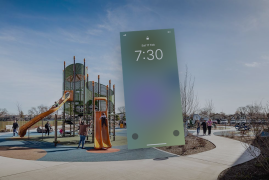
7:30
